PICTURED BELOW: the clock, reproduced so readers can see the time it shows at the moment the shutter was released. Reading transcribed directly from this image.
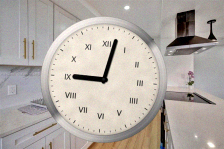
9:02
